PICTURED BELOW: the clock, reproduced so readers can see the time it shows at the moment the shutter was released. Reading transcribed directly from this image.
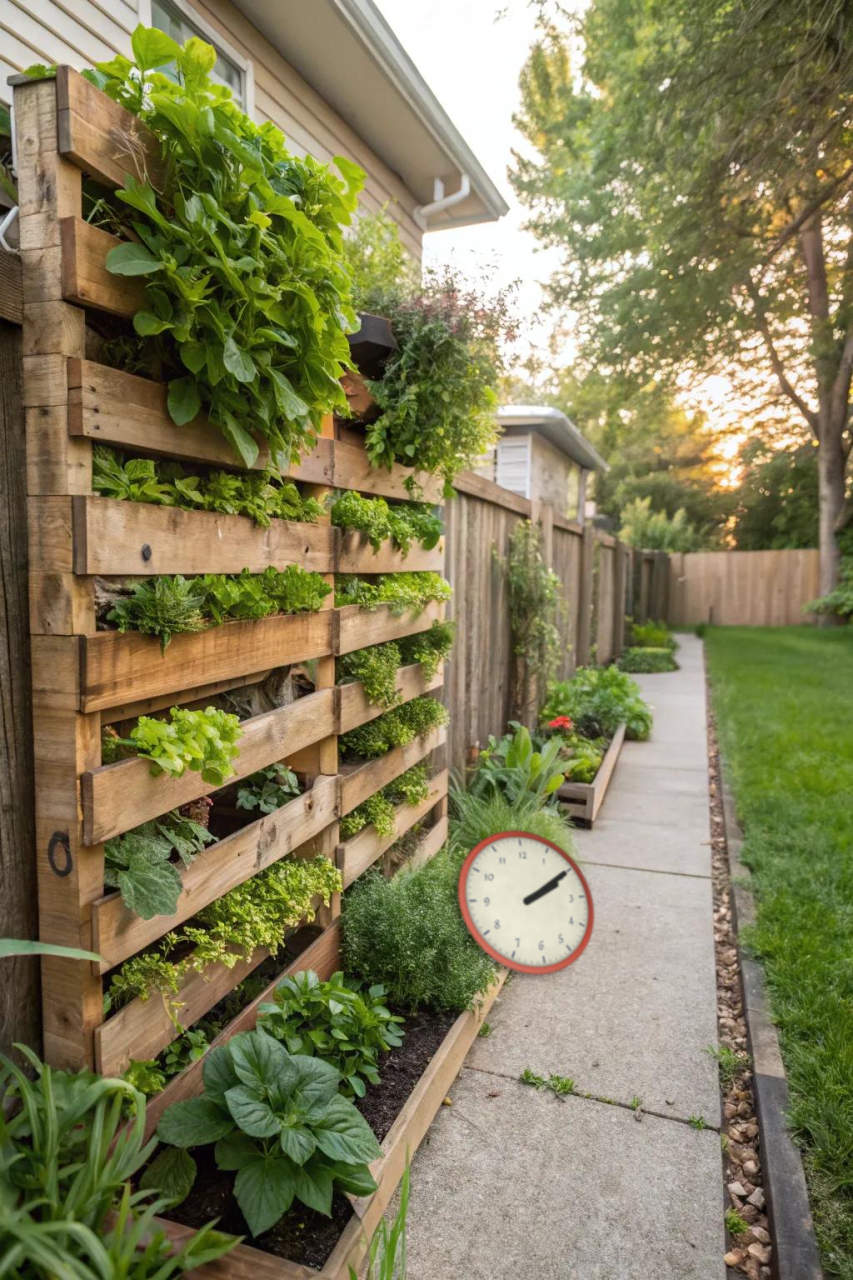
2:10
